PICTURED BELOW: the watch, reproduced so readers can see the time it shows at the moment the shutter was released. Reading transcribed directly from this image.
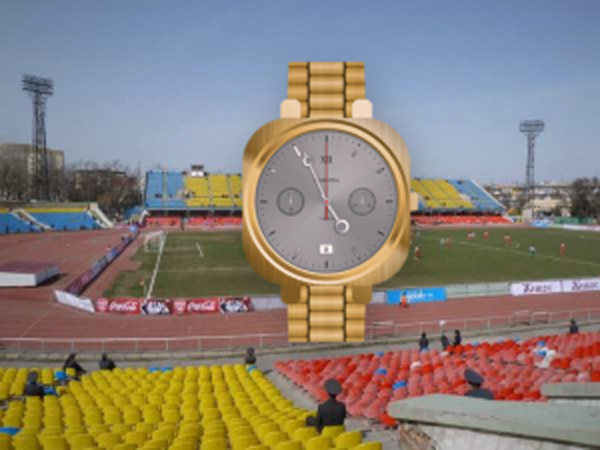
4:56
